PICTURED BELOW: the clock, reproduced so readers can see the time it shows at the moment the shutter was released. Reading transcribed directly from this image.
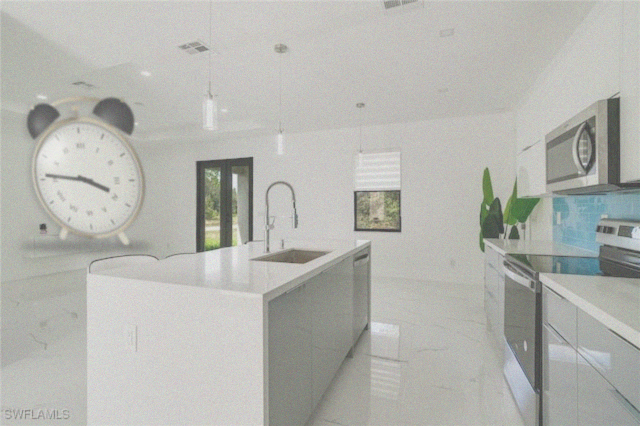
3:46
